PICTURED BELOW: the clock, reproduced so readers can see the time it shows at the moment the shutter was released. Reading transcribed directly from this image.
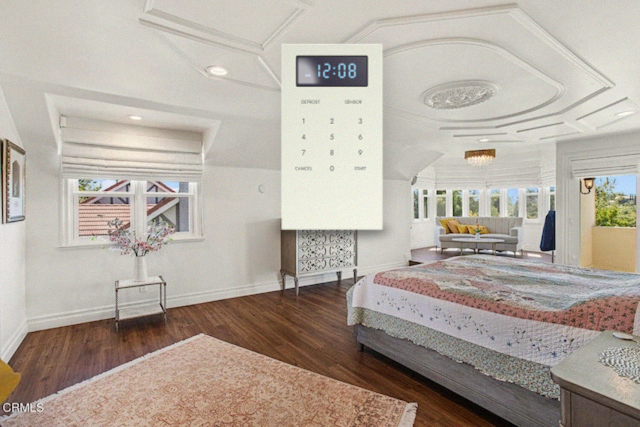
12:08
